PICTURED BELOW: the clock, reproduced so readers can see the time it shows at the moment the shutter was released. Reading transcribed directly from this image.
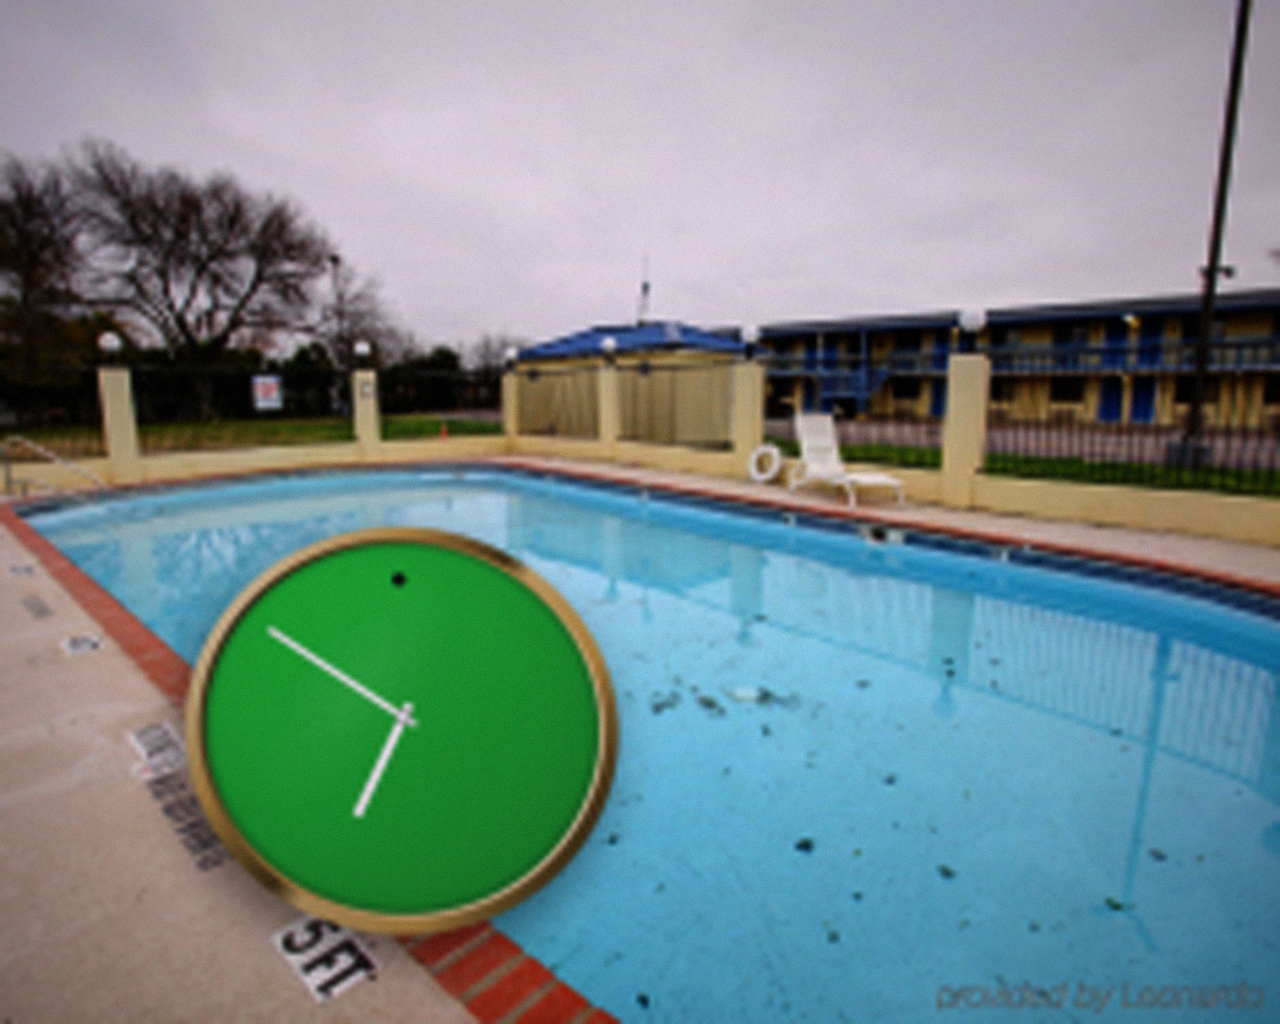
6:51
